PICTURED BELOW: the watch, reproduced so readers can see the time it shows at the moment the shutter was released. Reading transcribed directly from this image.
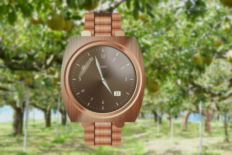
4:57
